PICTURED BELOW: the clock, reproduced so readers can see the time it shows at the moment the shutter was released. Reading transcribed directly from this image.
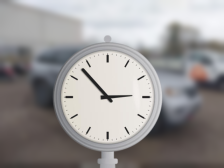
2:53
